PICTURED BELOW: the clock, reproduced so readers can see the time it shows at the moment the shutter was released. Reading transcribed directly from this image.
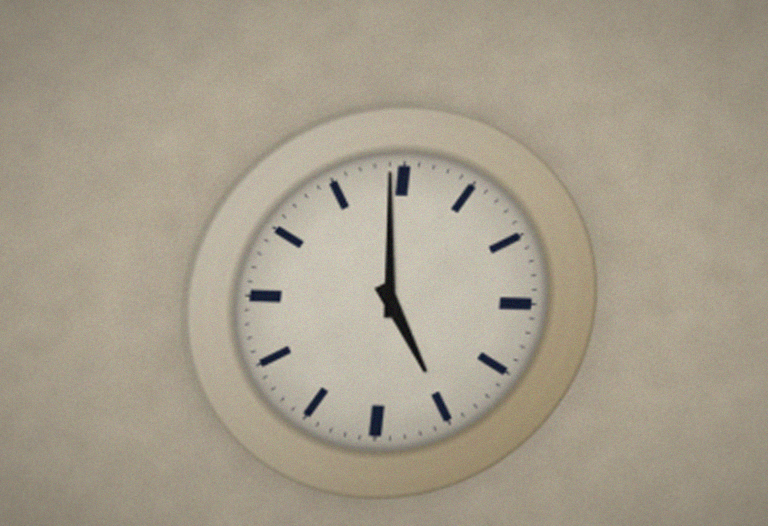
4:59
